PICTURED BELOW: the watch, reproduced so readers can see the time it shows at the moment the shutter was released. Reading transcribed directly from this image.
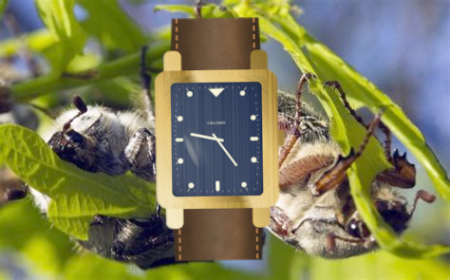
9:24
